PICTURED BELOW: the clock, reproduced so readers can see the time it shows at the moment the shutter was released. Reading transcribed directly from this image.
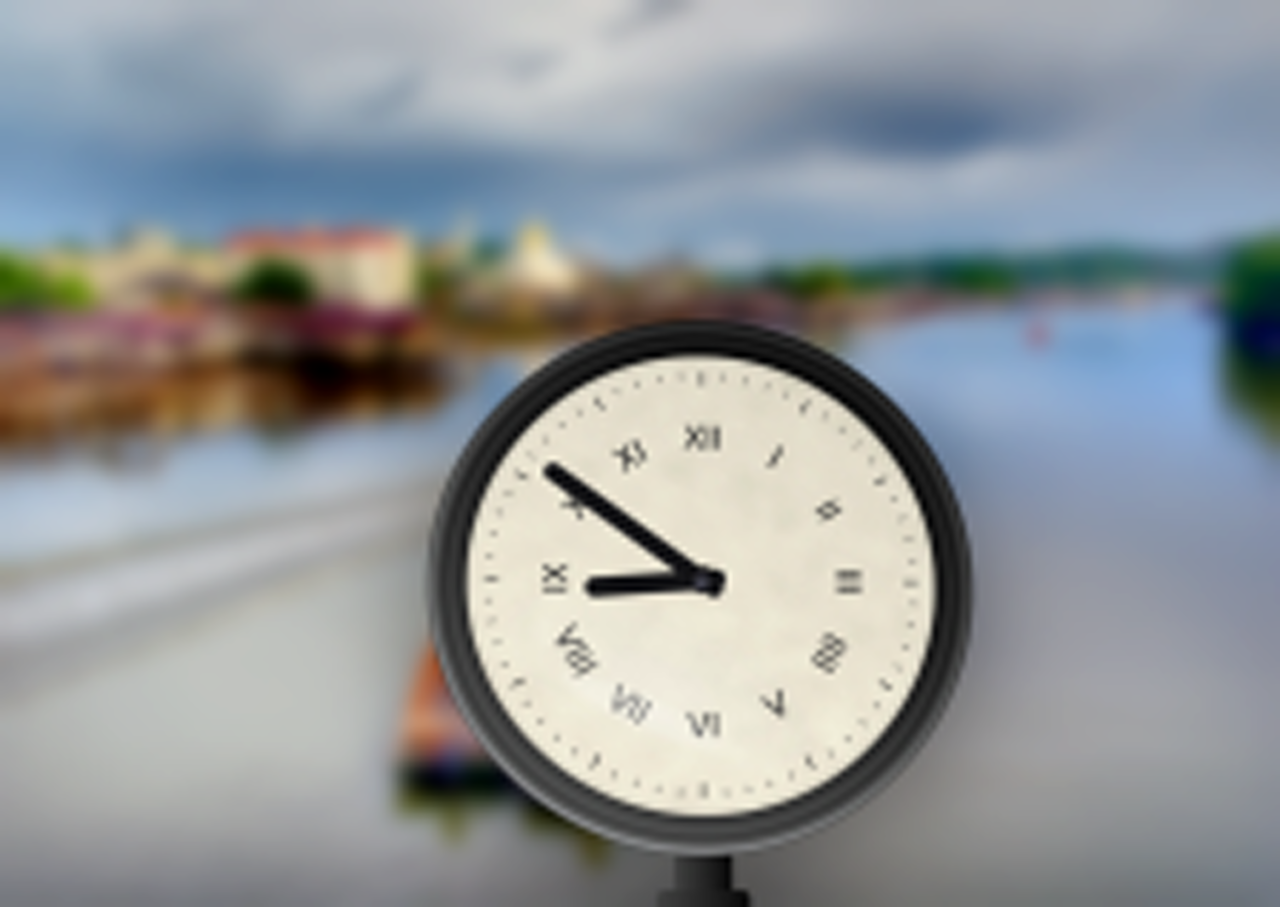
8:51
